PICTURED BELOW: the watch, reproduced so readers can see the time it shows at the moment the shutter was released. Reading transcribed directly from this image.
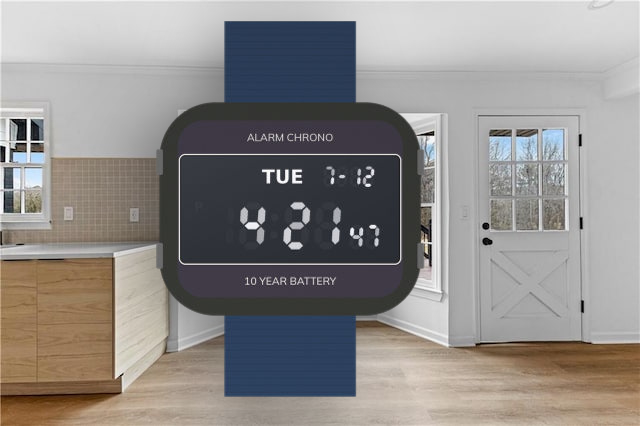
4:21:47
